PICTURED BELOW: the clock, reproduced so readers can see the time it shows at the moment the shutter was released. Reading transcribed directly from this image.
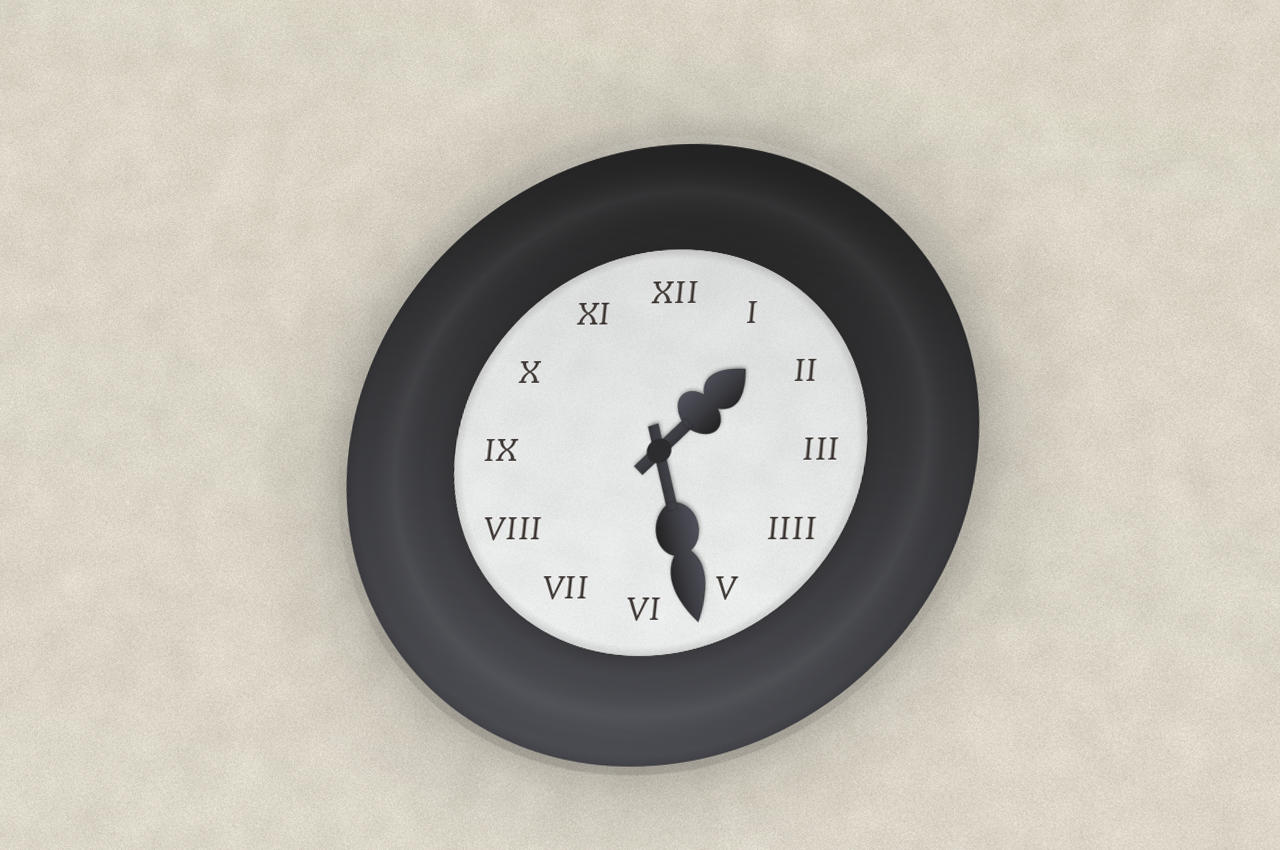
1:27
